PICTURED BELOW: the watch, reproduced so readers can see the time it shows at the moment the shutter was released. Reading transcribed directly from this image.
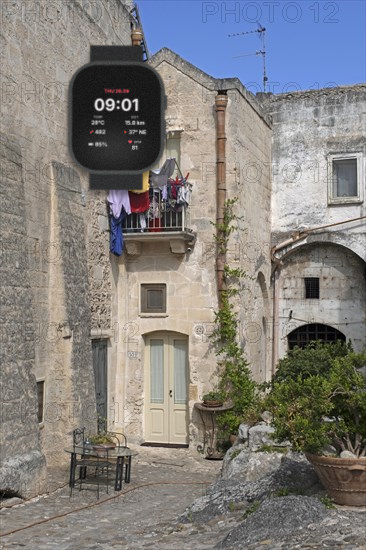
9:01
